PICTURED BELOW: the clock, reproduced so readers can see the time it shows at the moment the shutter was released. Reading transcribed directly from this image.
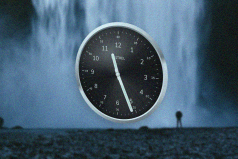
11:26
